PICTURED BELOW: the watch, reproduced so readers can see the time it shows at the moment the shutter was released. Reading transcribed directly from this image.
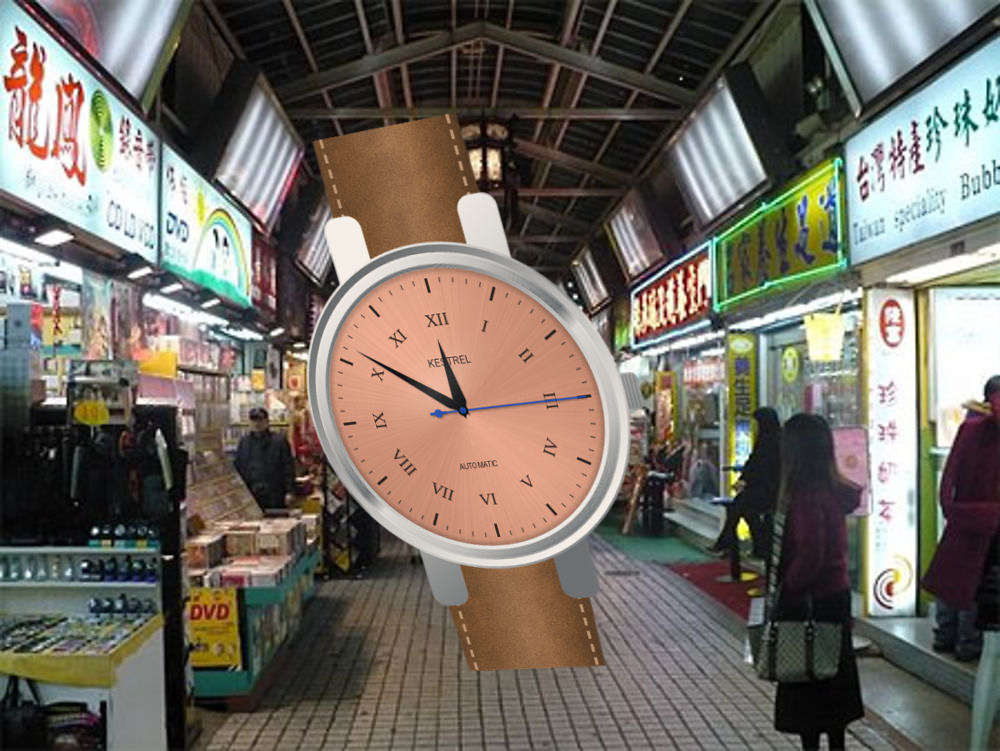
11:51:15
